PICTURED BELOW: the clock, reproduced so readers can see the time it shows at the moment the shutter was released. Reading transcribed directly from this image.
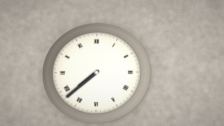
7:38
